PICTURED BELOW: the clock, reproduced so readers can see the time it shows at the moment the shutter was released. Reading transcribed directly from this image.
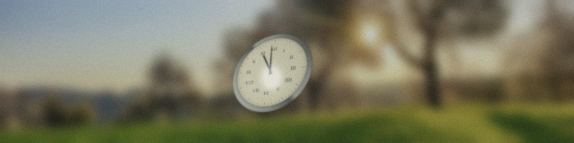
10:59
